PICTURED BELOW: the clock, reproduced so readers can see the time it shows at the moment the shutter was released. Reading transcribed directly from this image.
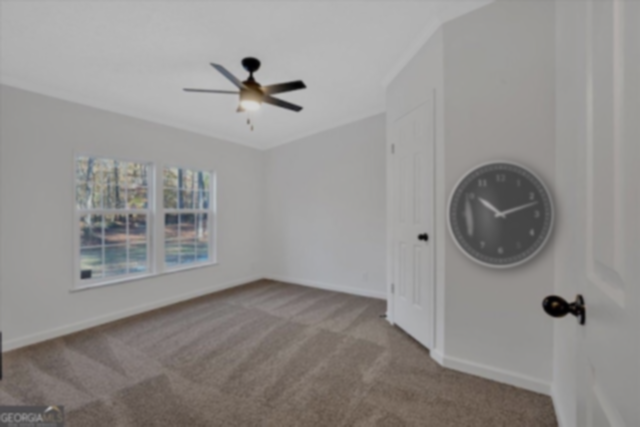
10:12
